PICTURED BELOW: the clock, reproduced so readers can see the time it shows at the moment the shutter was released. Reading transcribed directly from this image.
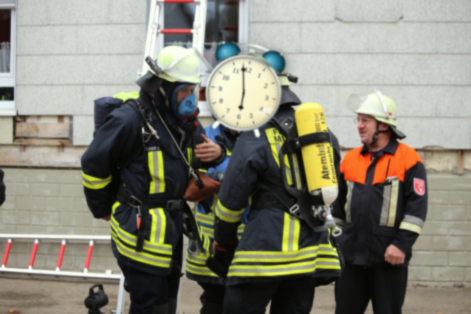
5:58
